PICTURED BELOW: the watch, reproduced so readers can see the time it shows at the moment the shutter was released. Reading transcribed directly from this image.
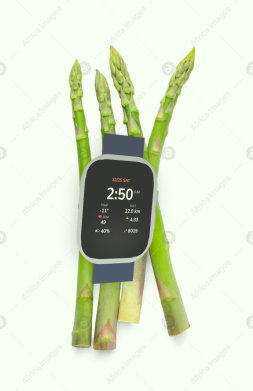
2:50
